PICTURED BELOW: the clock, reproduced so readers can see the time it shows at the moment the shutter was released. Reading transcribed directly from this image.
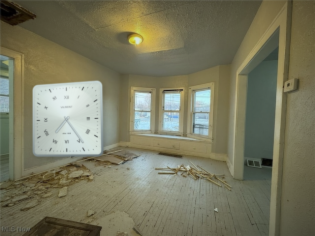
7:24
